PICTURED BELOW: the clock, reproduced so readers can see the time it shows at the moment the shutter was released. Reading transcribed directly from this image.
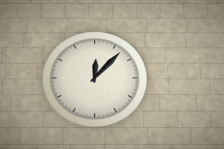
12:07
